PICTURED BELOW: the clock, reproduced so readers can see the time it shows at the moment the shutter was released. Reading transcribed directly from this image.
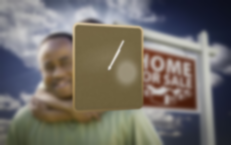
1:05
